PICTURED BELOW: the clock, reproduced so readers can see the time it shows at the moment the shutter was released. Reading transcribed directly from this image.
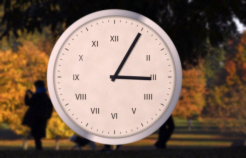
3:05
